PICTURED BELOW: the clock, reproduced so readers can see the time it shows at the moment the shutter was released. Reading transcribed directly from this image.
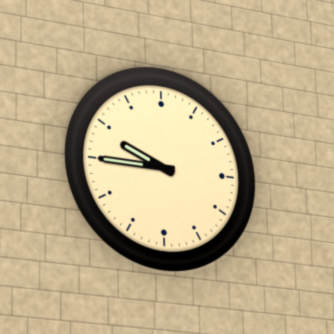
9:45
